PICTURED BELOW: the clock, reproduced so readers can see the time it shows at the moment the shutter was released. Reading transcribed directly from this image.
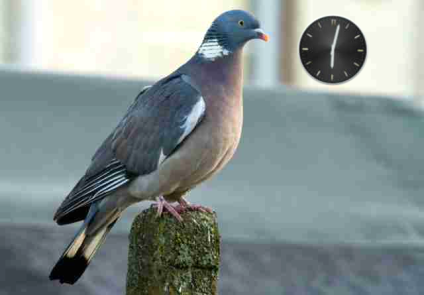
6:02
